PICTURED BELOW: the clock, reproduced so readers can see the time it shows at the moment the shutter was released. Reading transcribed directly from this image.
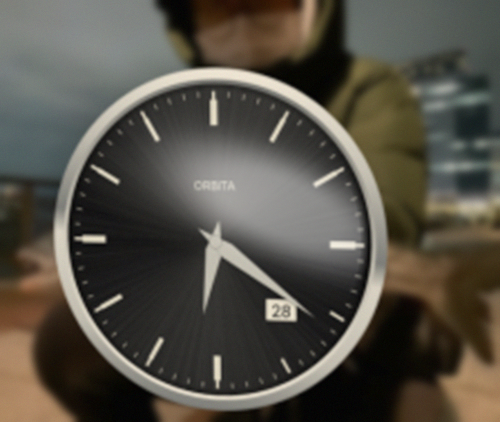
6:21
